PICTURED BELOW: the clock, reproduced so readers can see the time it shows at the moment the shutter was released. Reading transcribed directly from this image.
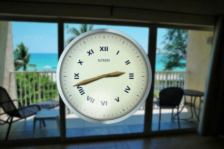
2:42
